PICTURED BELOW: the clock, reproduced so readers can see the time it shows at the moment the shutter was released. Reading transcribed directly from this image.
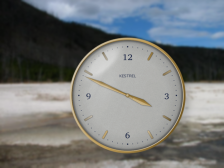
3:49
